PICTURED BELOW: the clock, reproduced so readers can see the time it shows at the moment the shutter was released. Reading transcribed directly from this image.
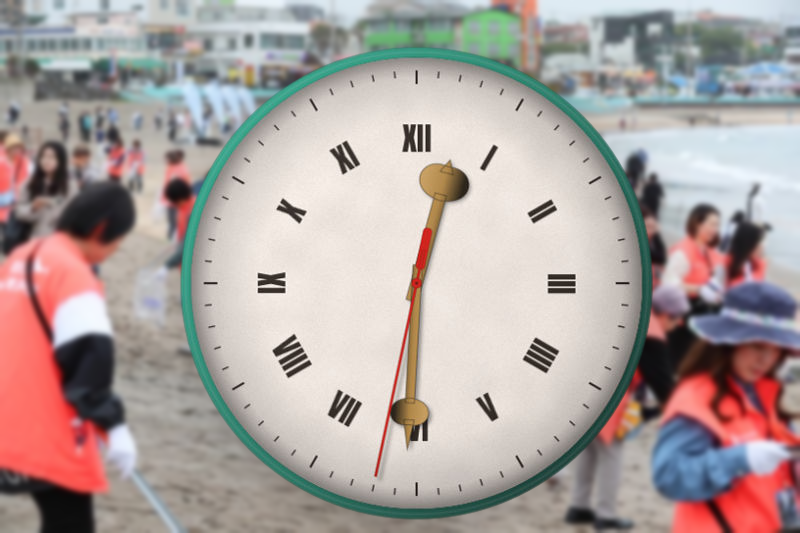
12:30:32
